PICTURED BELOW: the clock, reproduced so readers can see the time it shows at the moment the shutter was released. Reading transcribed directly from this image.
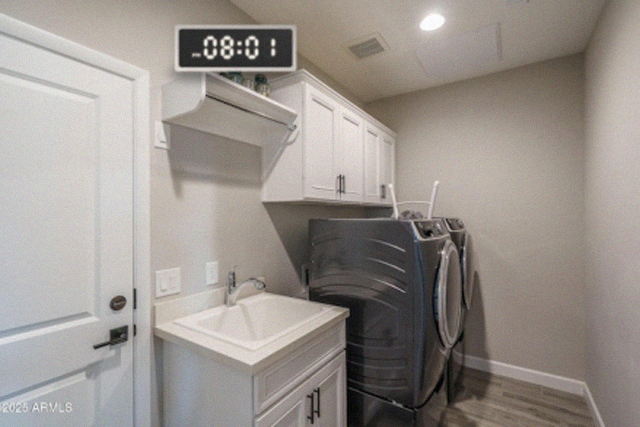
8:01
